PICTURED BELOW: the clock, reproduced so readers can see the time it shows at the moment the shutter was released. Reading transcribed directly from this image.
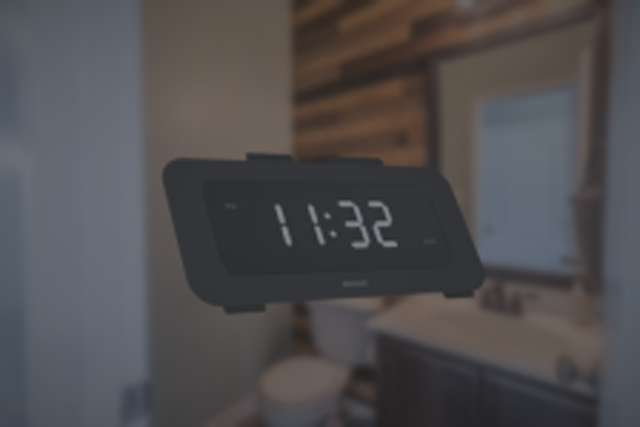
11:32
